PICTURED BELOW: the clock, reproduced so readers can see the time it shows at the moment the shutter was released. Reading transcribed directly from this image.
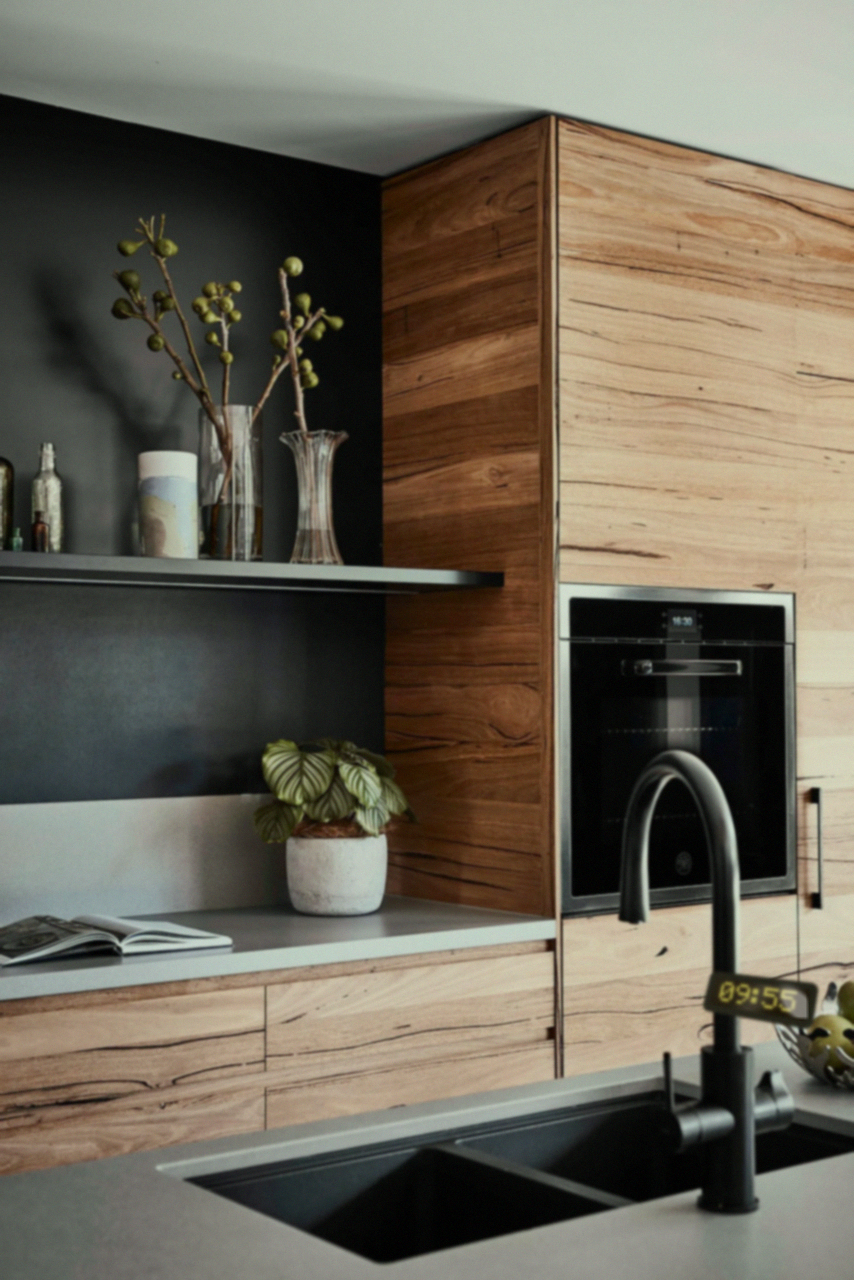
9:55
